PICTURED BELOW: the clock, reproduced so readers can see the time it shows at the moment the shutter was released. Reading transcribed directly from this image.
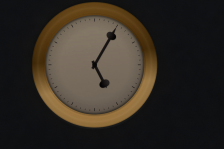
5:05
